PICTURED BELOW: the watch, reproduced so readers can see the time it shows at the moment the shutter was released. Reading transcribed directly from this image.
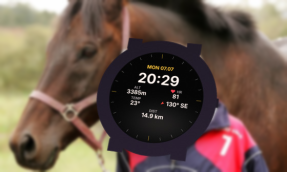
20:29
